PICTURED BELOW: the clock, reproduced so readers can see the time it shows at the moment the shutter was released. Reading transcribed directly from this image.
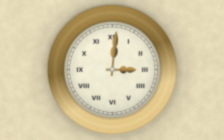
3:01
